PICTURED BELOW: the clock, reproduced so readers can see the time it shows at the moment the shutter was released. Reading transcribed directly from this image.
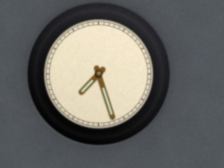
7:27
